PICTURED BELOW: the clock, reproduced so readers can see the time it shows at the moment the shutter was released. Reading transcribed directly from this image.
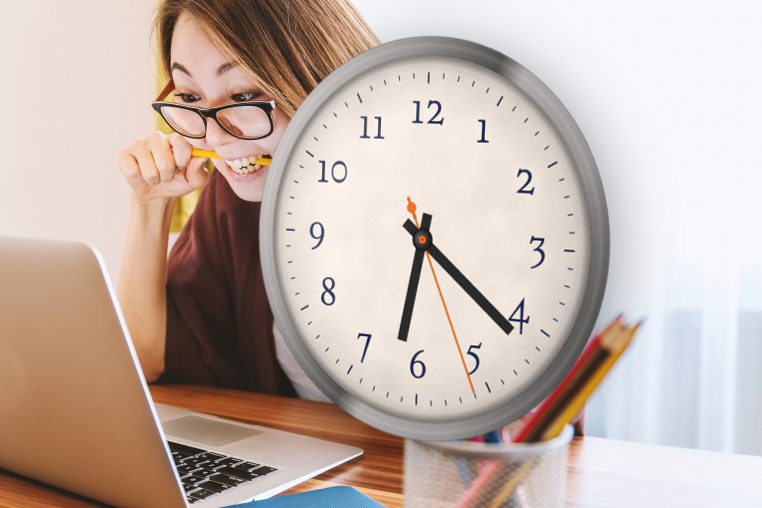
6:21:26
